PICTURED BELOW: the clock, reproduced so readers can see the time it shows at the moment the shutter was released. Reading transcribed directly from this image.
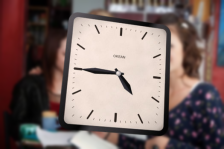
4:45
